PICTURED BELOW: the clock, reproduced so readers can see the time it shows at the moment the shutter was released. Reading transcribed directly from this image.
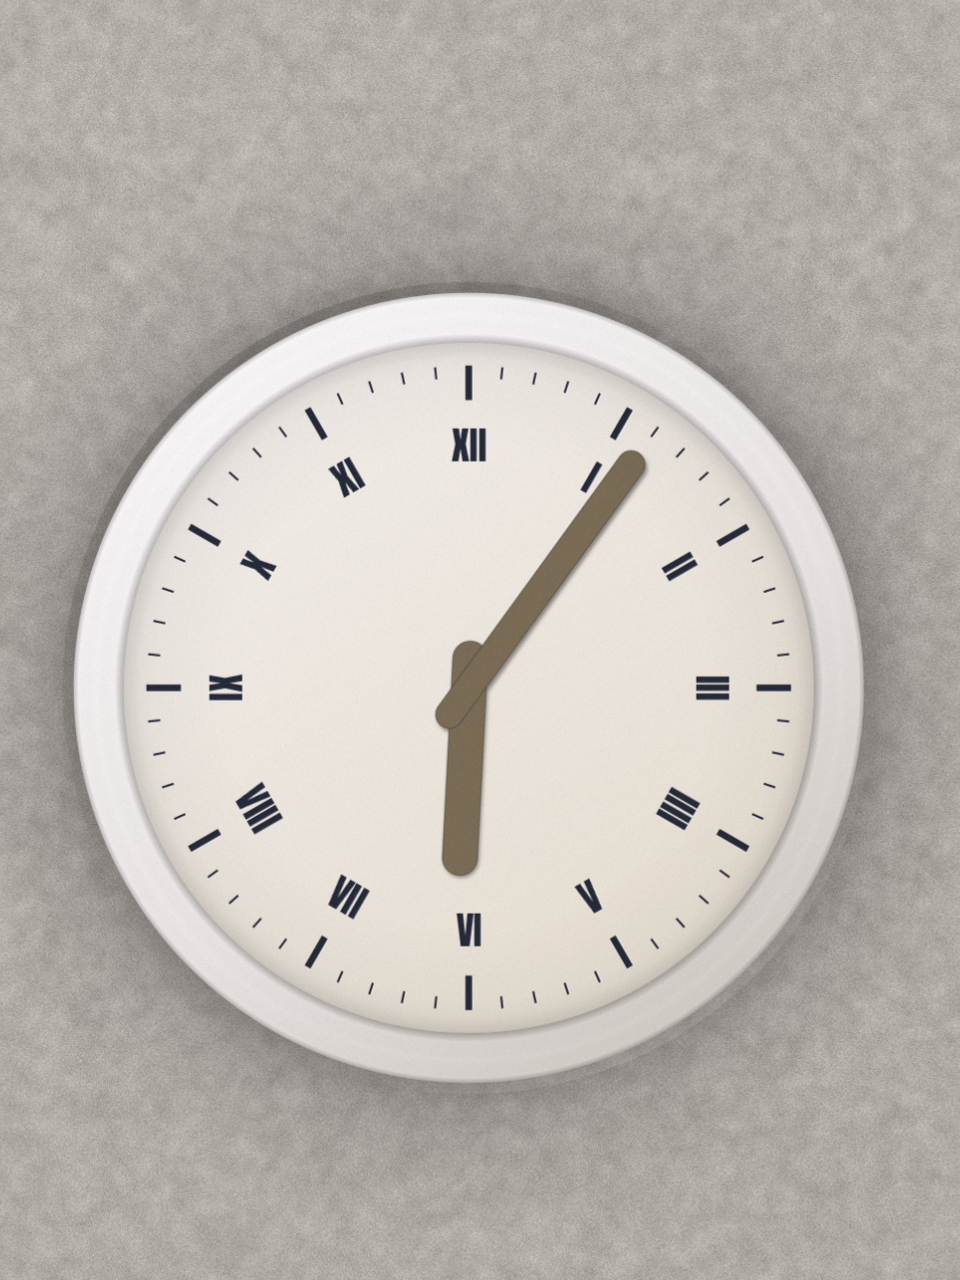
6:06
